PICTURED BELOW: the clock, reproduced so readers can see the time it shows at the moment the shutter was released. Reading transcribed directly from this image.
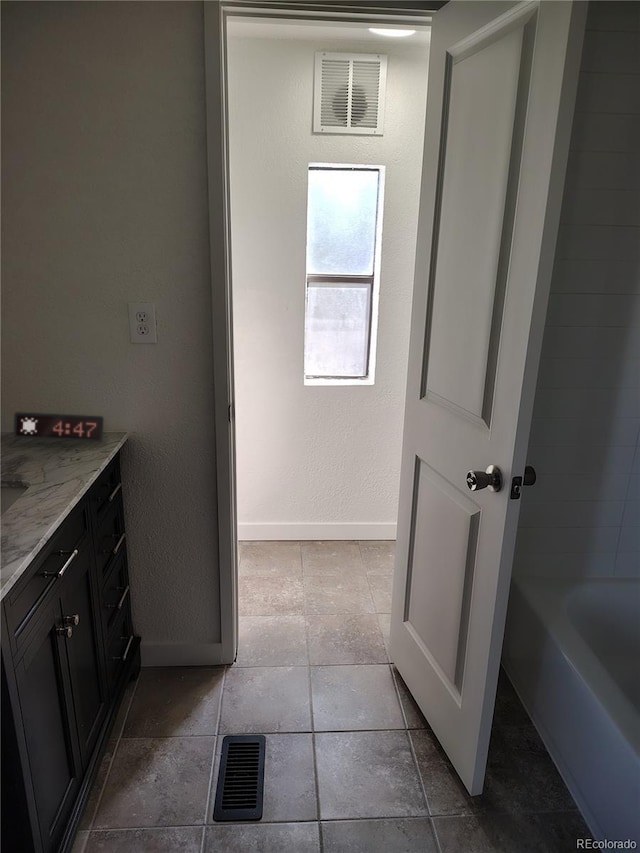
4:47
